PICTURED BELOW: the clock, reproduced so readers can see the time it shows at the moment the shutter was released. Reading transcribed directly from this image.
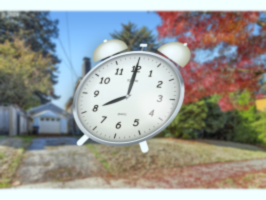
8:00
